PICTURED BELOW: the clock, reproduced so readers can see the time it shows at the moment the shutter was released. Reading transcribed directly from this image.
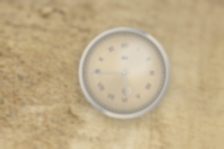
5:45
